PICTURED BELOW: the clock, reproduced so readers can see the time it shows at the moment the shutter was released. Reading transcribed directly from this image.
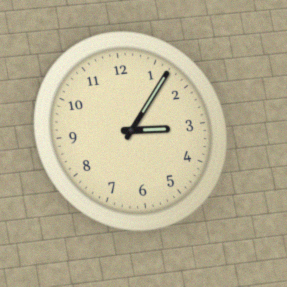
3:07
